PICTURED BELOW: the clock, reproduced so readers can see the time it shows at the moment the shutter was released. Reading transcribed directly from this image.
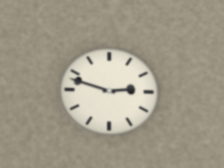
2:48
